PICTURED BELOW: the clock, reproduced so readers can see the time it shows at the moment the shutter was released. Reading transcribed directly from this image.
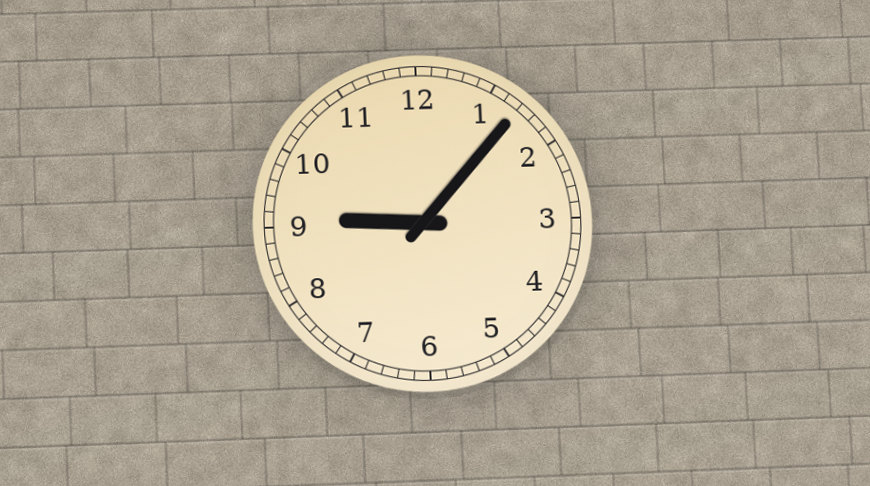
9:07
